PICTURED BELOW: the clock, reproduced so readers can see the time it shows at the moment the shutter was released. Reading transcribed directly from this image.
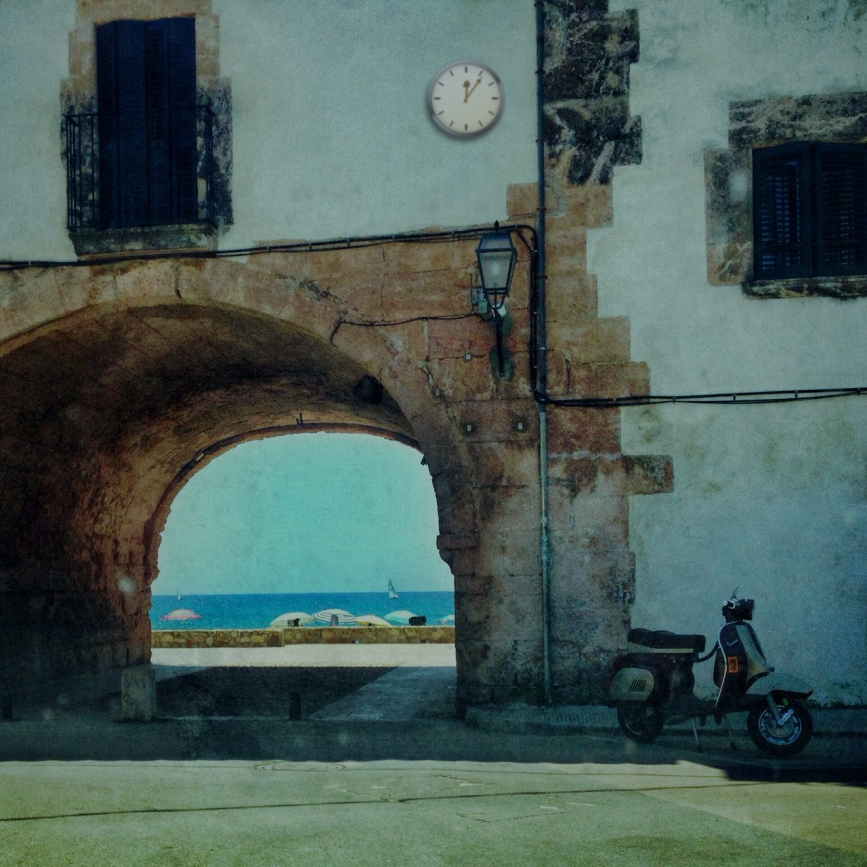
12:06
